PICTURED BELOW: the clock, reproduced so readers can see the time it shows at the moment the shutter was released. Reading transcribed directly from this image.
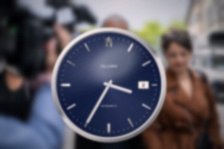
3:35
